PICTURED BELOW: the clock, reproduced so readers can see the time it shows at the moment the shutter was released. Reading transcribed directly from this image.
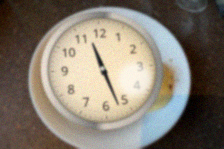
11:27
